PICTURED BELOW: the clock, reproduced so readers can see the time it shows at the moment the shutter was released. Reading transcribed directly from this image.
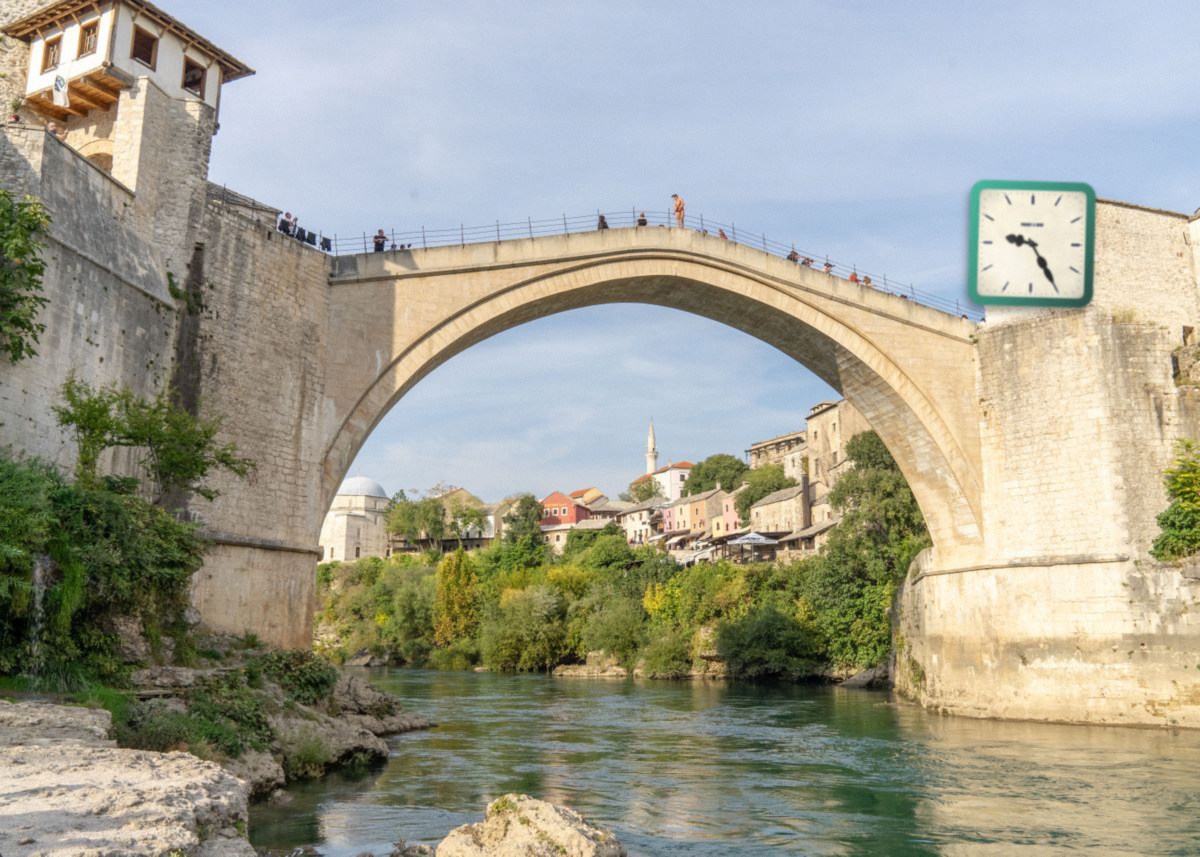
9:25
